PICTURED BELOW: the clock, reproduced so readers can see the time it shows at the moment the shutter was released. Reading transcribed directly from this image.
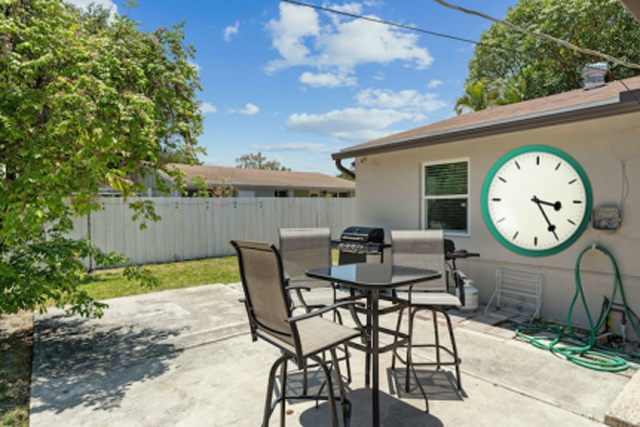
3:25
